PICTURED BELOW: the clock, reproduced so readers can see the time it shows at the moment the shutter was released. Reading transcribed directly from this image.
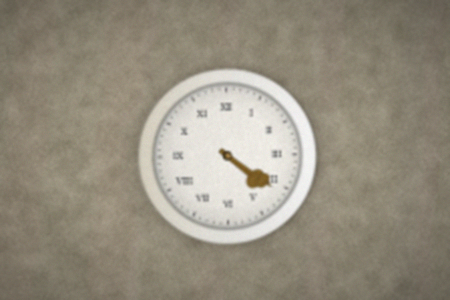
4:21
